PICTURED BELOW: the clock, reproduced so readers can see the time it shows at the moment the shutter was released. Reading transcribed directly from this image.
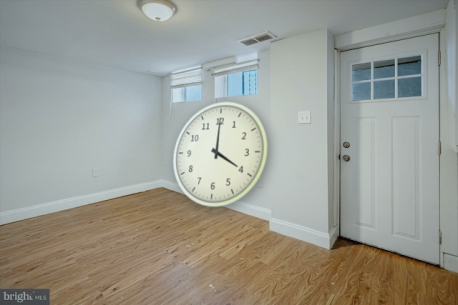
4:00
